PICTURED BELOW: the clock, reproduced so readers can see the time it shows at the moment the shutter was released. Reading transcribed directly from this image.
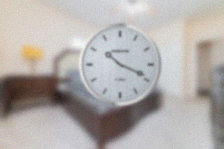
10:19
